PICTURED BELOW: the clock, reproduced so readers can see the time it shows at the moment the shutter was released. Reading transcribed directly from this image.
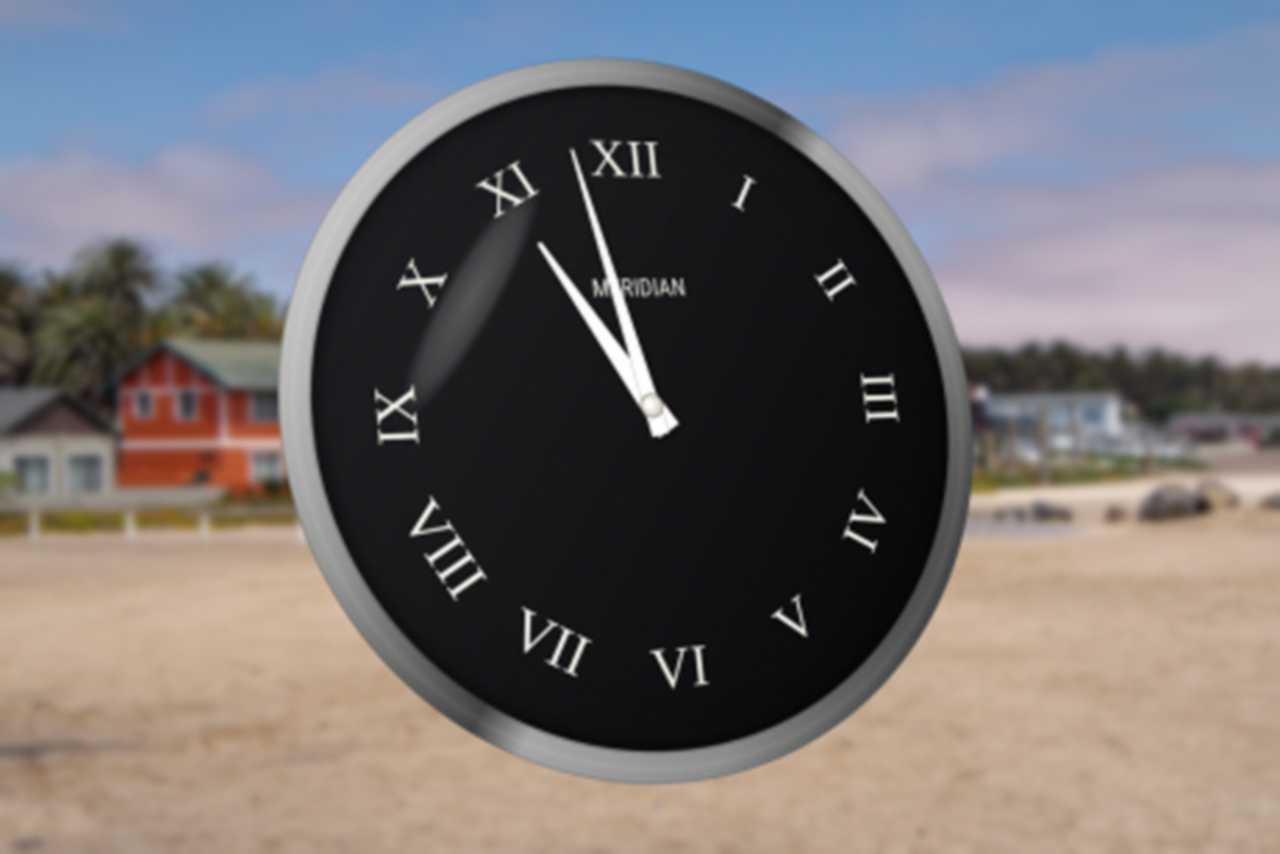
10:58
